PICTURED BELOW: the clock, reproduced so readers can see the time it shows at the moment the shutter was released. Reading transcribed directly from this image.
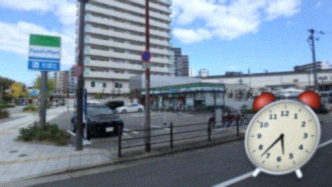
5:37
